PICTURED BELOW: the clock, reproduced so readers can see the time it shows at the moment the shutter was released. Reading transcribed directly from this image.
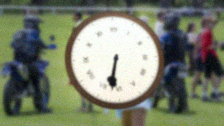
6:32
